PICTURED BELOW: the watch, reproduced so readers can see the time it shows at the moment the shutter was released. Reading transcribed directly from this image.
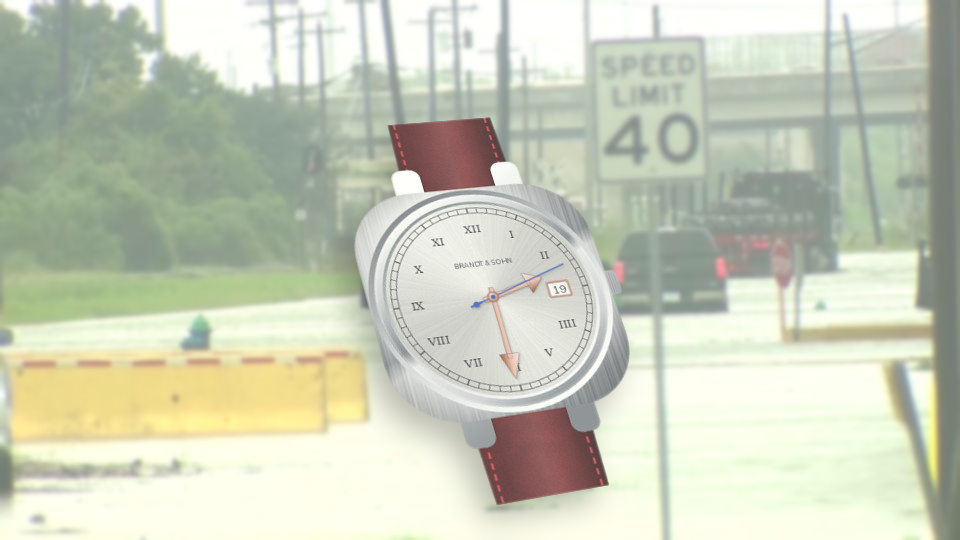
2:30:12
